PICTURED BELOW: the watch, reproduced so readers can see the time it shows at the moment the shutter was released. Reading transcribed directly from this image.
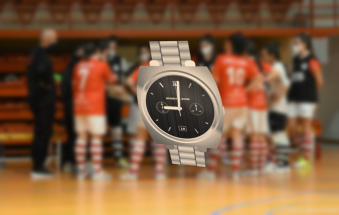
9:01
